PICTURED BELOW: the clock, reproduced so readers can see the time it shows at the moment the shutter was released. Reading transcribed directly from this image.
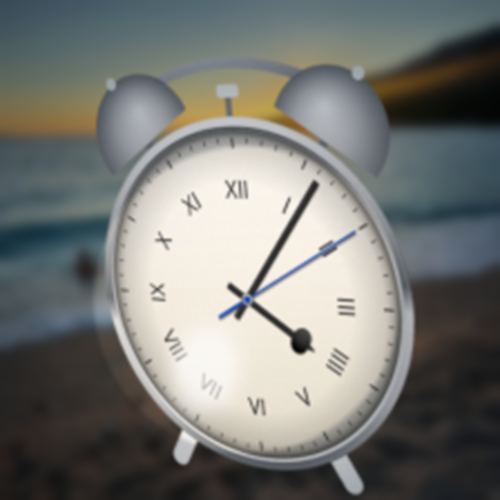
4:06:10
